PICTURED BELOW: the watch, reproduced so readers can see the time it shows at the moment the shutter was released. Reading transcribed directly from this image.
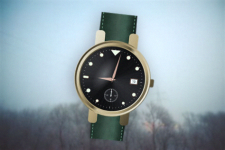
9:02
